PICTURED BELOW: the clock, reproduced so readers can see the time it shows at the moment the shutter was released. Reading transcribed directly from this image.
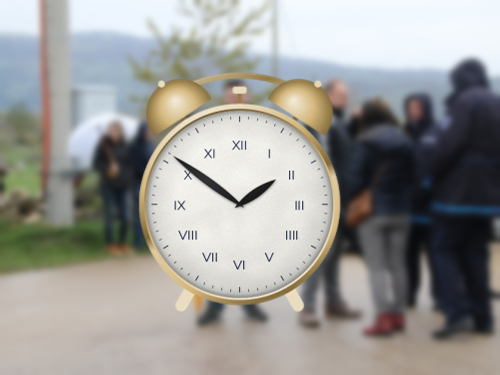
1:51
